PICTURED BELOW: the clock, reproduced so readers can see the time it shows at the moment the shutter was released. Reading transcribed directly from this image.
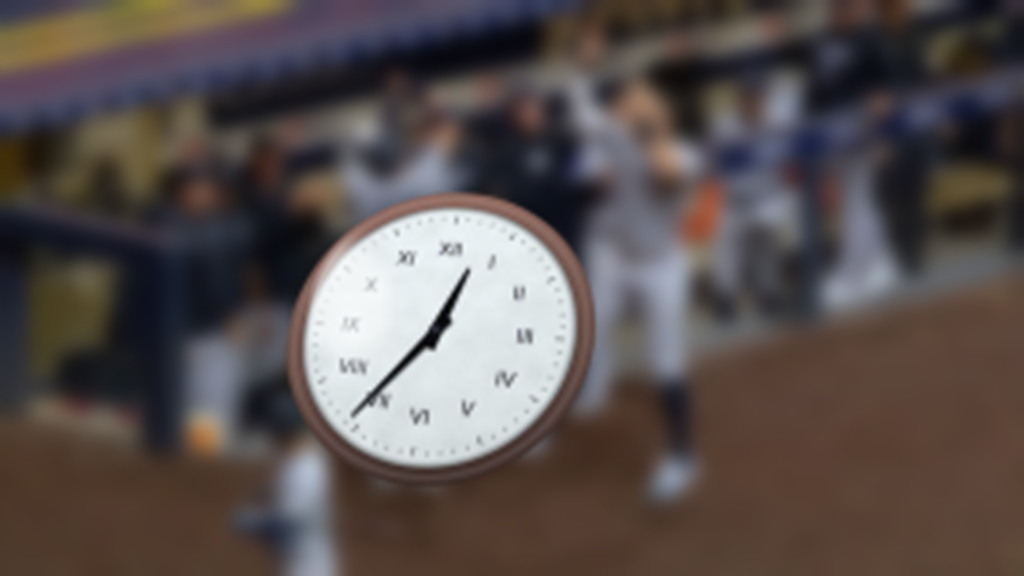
12:36
